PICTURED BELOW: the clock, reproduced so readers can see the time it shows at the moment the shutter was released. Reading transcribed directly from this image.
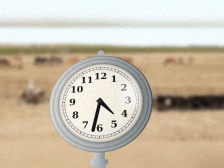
4:32
